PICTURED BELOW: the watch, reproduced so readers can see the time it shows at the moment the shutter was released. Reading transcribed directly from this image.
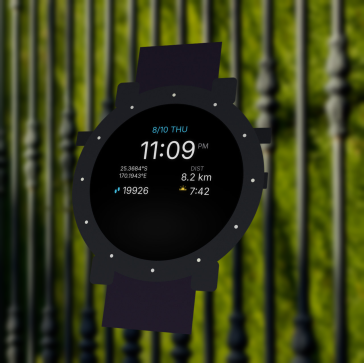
11:09
